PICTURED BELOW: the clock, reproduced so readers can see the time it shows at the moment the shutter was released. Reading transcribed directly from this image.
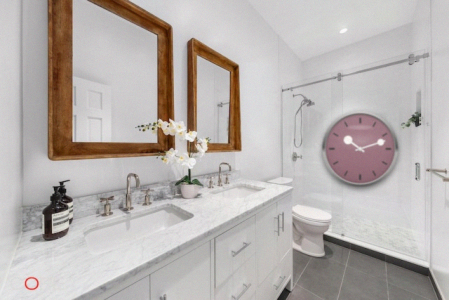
10:12
